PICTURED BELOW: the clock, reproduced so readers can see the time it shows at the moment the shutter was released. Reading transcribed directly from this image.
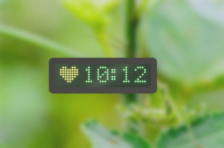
10:12
